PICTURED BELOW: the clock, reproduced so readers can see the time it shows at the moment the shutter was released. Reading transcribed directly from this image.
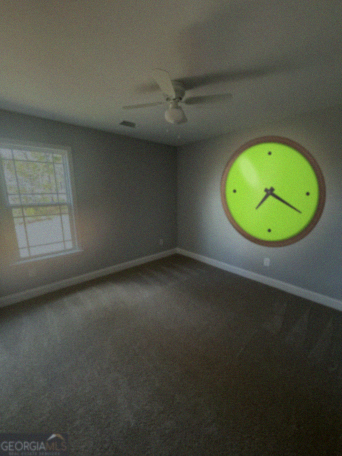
7:20
